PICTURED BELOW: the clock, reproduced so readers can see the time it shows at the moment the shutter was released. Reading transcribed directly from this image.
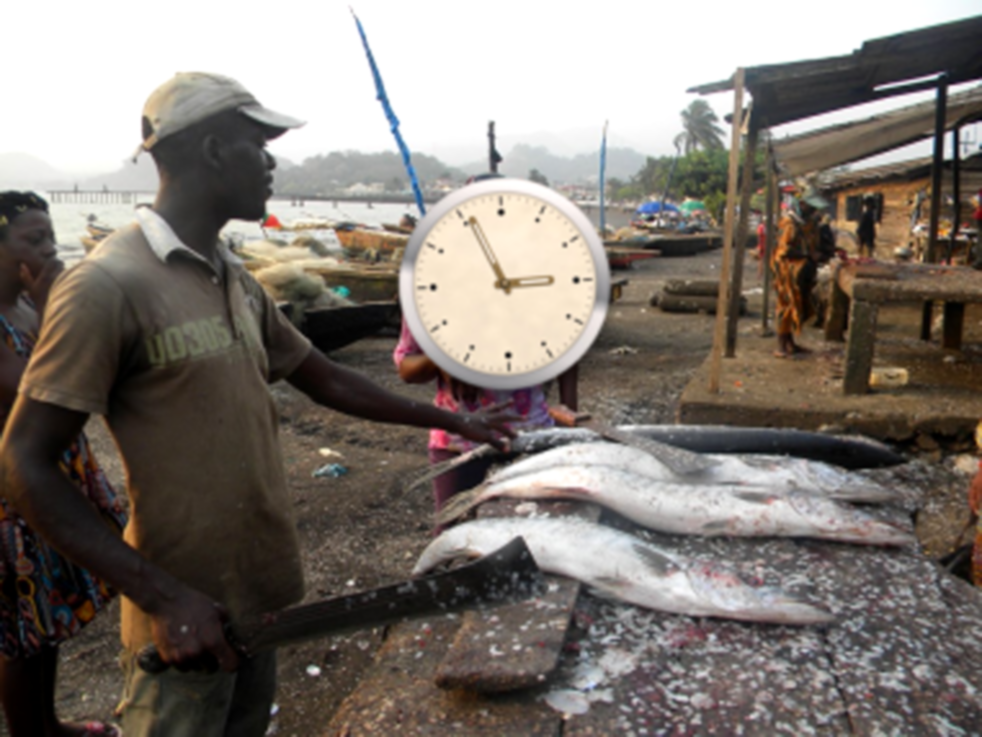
2:56
